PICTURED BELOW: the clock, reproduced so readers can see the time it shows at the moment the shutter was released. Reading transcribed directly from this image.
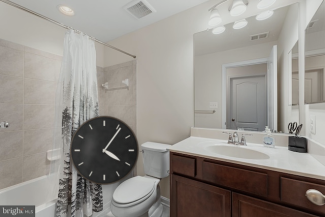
4:06
